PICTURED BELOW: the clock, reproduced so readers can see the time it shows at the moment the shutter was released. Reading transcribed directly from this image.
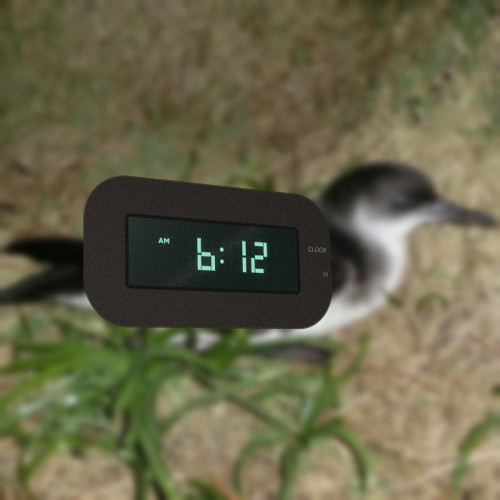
6:12
